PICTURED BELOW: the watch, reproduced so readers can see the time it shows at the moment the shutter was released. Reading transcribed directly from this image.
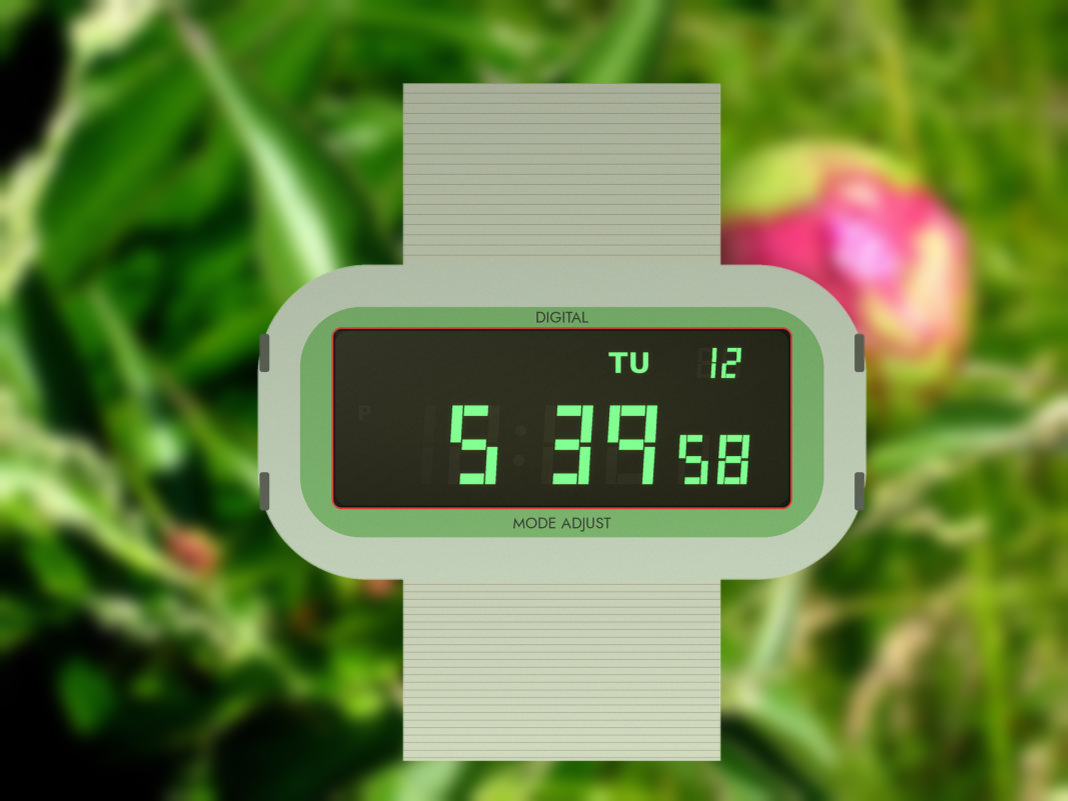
5:39:58
